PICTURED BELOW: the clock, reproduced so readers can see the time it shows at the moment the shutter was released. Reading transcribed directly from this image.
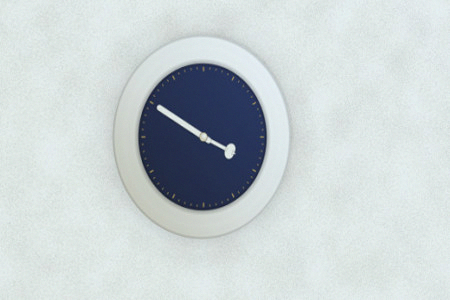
3:50
